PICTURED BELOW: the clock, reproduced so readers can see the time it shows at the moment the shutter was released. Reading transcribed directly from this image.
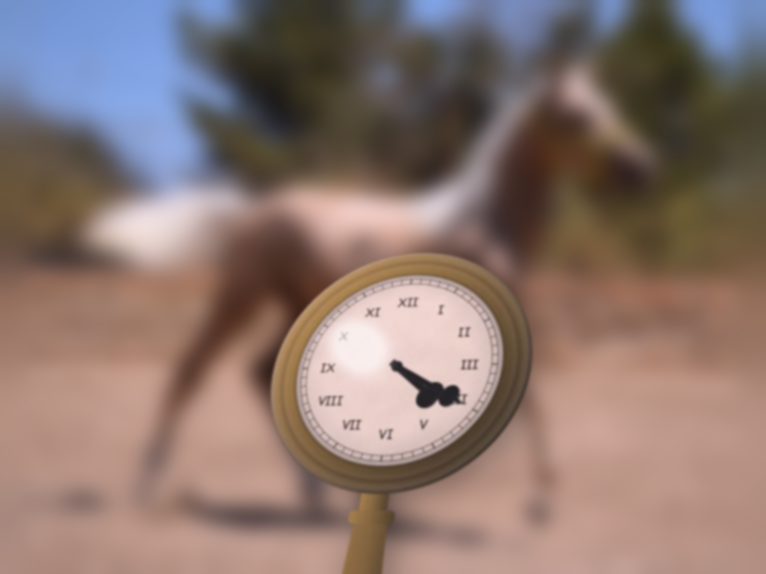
4:20
